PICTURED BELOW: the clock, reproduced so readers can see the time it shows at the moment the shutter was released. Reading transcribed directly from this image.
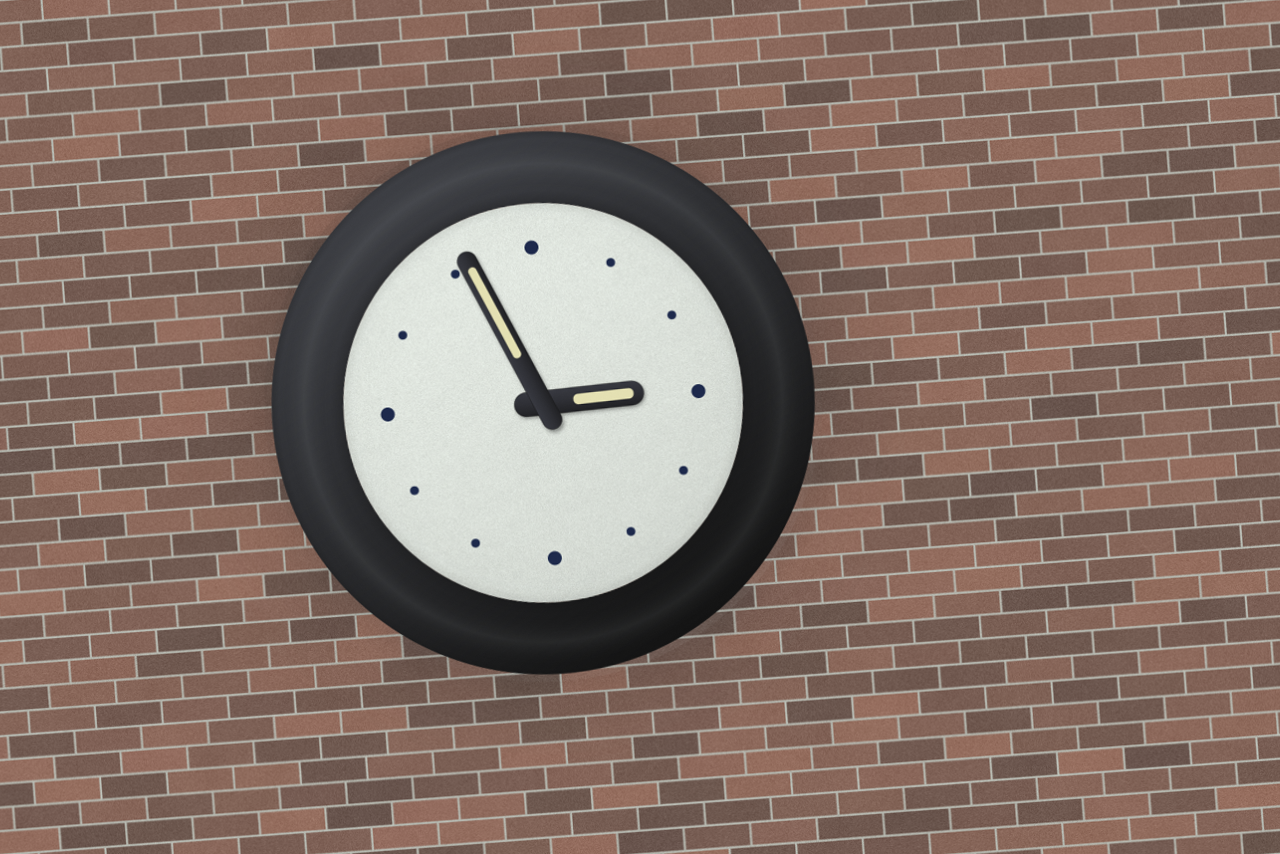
2:56
